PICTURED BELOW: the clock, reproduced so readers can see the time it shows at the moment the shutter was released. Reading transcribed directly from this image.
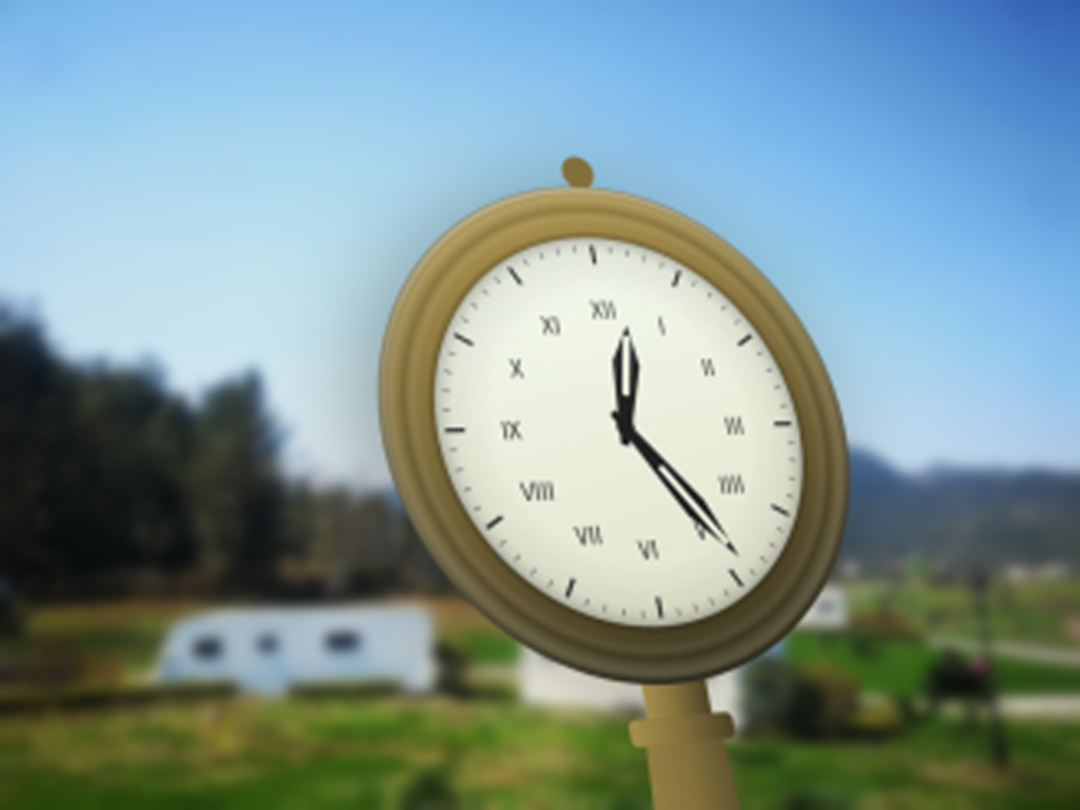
12:24
